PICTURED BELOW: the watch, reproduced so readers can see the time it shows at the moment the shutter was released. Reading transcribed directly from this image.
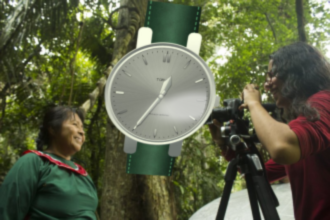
12:35
